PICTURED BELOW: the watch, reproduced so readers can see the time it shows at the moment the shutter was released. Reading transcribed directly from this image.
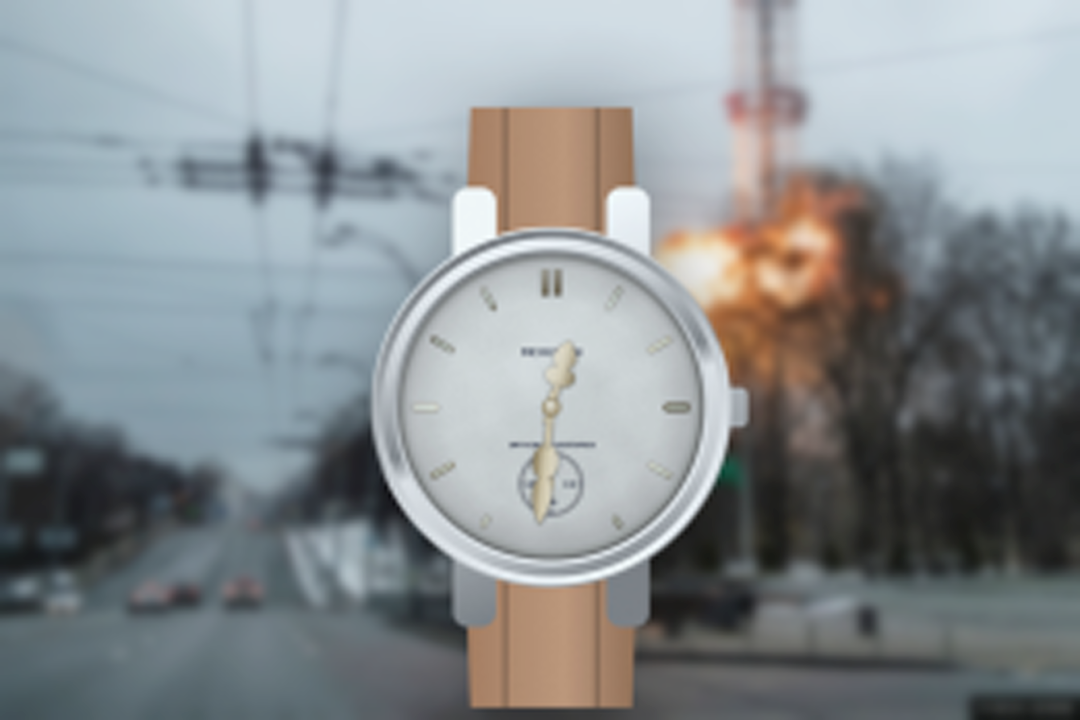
12:31
